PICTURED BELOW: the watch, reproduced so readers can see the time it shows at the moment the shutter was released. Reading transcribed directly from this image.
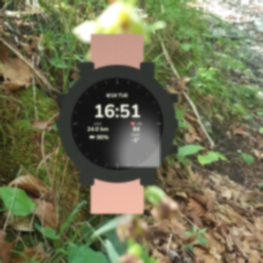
16:51
